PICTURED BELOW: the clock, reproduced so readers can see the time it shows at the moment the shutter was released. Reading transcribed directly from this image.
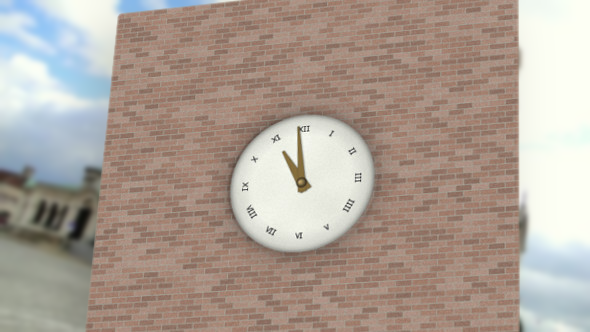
10:59
